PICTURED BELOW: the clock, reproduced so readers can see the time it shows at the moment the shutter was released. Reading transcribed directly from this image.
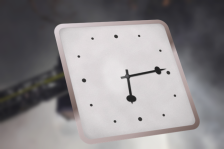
6:14
